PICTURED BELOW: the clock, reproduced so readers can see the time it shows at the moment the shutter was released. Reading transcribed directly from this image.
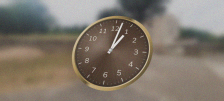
1:02
